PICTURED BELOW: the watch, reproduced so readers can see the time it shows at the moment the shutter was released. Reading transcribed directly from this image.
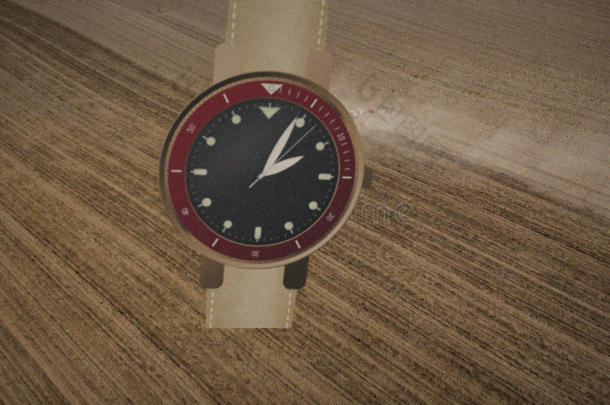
2:04:07
